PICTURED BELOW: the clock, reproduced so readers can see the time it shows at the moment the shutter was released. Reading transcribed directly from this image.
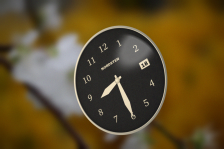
8:30
